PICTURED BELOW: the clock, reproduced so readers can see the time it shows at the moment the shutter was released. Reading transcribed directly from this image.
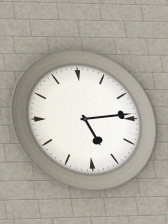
5:14
